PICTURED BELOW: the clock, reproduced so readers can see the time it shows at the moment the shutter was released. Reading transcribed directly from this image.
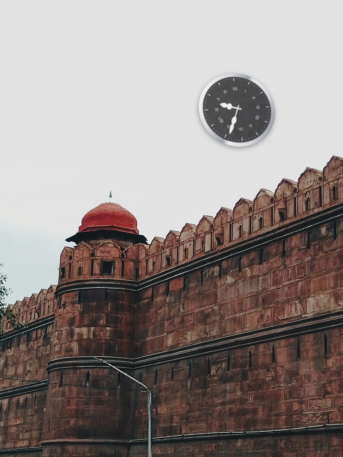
9:34
